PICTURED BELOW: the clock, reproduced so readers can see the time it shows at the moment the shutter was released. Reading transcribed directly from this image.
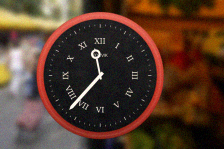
11:37
